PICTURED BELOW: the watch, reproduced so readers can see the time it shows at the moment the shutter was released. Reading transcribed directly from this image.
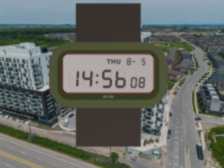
14:56:08
